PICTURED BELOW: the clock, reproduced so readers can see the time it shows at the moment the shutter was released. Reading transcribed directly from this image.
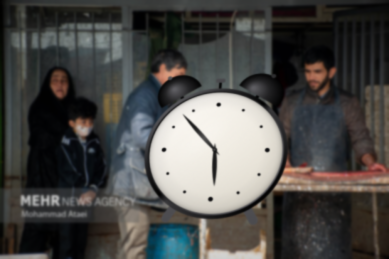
5:53
